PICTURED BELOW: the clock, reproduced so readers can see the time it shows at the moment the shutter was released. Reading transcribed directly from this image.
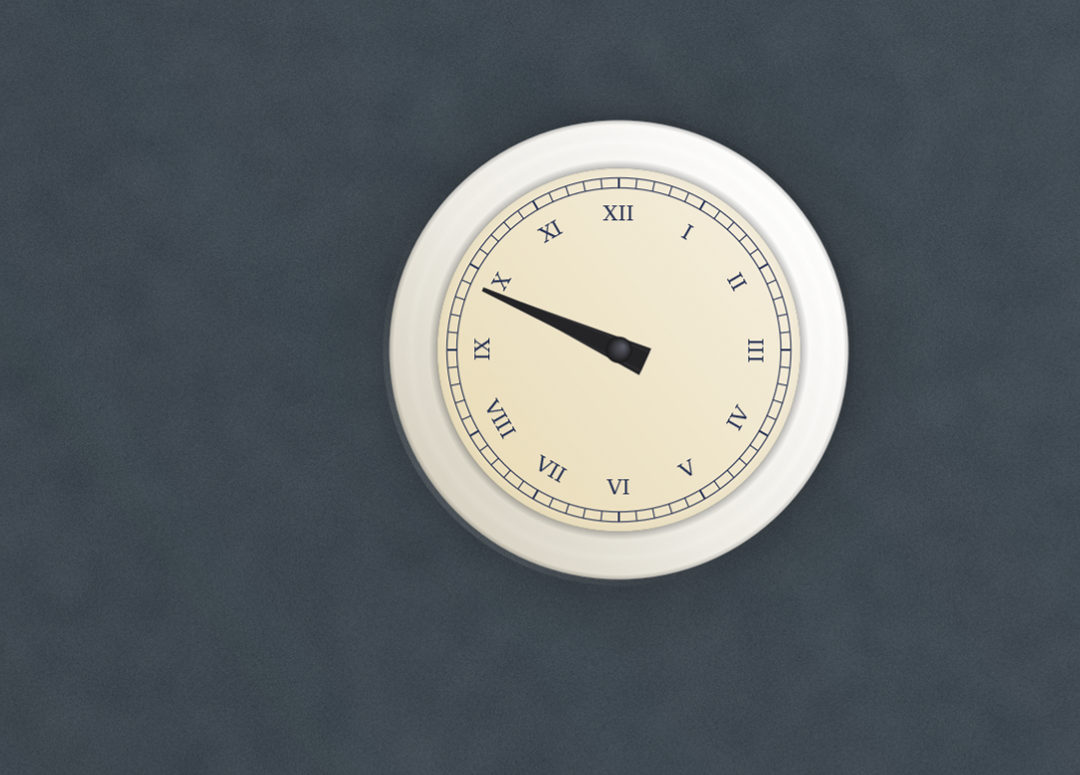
9:49
